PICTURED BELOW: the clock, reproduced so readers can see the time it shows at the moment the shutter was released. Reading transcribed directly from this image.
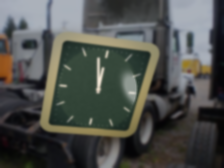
11:58
